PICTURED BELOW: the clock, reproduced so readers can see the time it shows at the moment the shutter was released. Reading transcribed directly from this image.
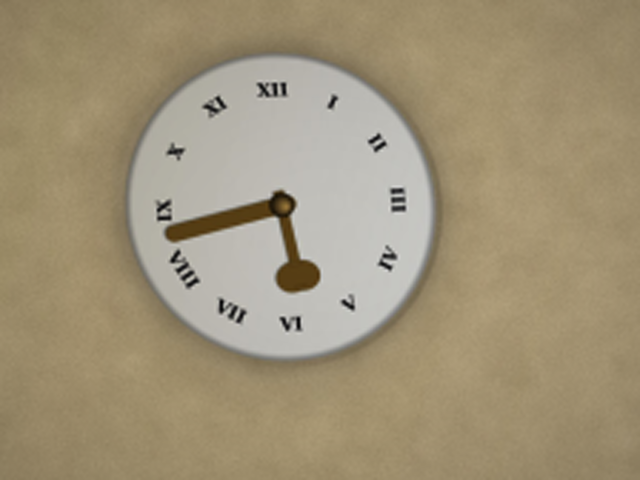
5:43
